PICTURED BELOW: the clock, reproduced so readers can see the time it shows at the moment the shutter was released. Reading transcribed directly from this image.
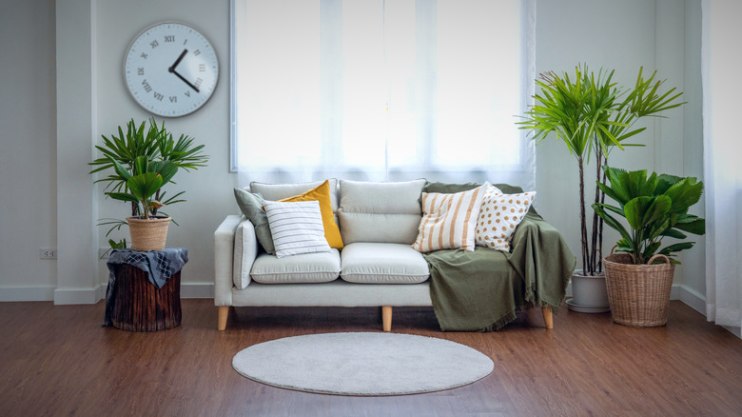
1:22
